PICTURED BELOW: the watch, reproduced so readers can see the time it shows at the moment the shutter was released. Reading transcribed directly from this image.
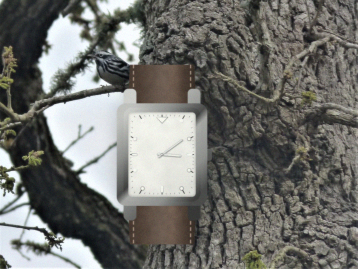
3:09
